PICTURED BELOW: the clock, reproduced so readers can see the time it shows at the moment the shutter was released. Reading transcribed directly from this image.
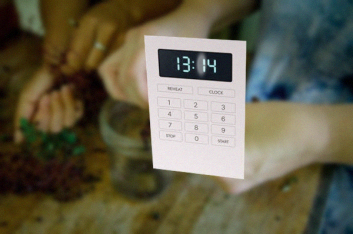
13:14
